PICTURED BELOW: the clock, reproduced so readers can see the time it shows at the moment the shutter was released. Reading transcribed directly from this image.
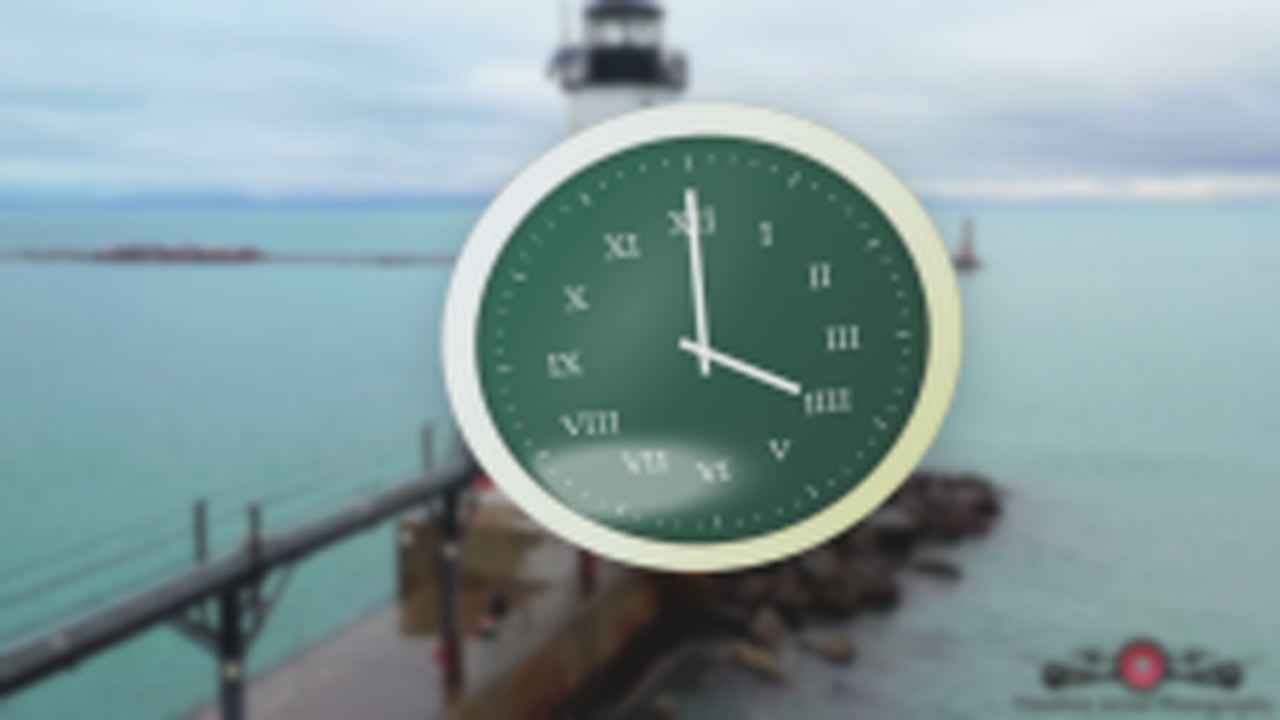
4:00
